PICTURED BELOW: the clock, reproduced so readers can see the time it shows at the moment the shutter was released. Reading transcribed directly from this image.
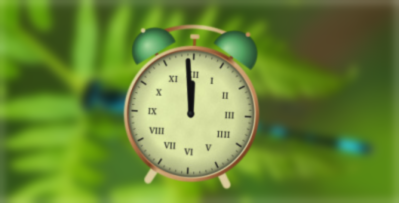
11:59
